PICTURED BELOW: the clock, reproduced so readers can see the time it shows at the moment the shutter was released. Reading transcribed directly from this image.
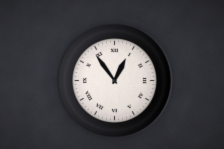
12:54
